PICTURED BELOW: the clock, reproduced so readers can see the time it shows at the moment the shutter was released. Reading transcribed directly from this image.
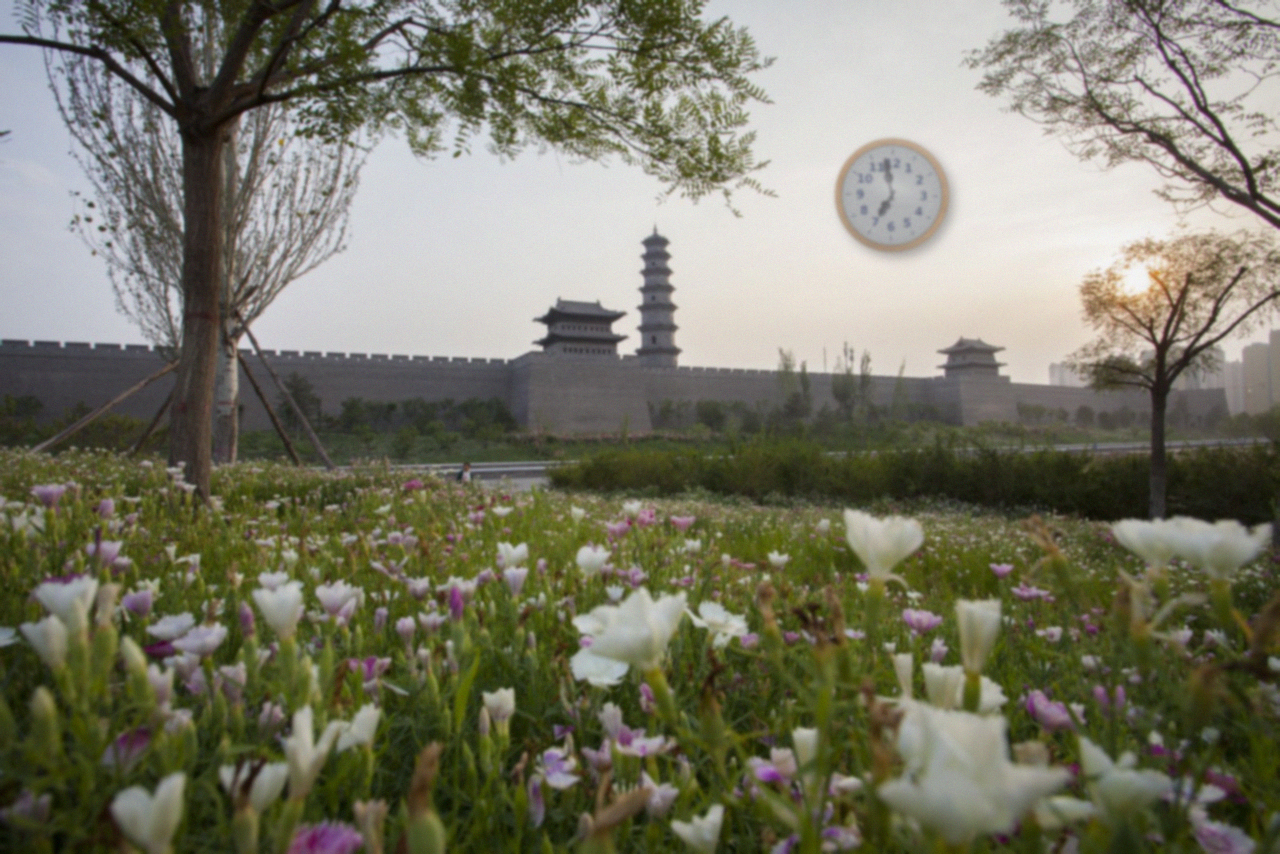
6:58
